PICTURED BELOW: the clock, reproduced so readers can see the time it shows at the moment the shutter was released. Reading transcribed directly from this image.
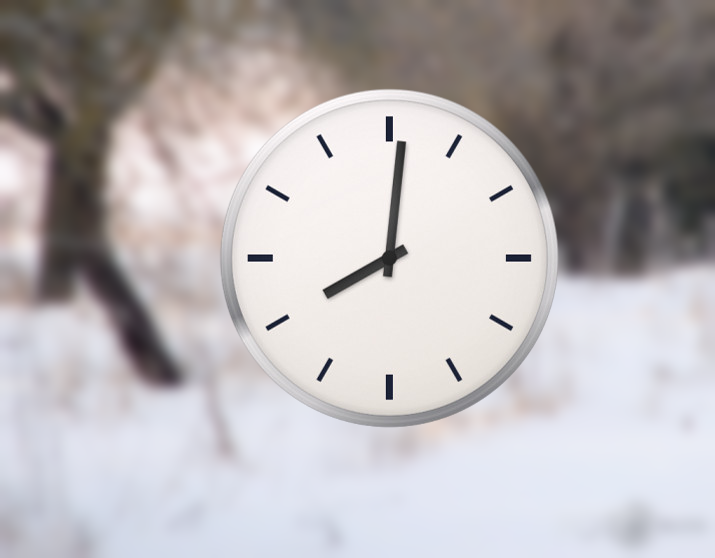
8:01
